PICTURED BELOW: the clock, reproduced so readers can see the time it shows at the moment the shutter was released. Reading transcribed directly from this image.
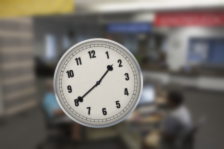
1:40
